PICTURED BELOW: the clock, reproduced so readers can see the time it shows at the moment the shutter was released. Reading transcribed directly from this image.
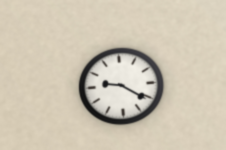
9:21
